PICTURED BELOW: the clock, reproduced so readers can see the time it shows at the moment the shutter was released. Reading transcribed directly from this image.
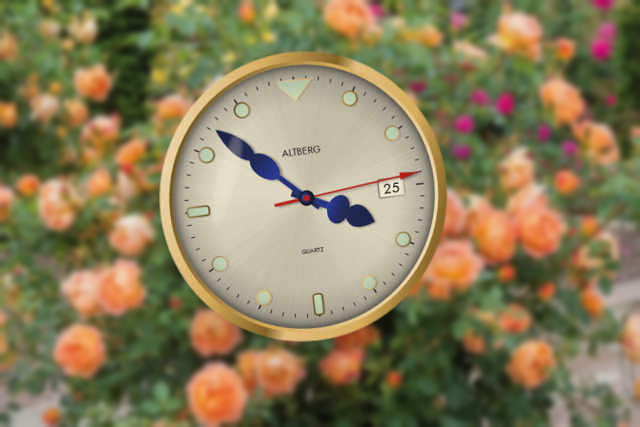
3:52:14
